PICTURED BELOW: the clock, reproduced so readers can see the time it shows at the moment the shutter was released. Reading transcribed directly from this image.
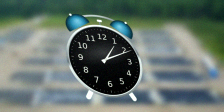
1:11
